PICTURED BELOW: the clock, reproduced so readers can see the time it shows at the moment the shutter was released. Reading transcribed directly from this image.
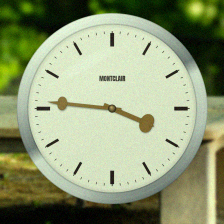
3:46
